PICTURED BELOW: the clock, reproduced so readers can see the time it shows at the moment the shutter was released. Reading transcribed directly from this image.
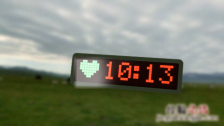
10:13
